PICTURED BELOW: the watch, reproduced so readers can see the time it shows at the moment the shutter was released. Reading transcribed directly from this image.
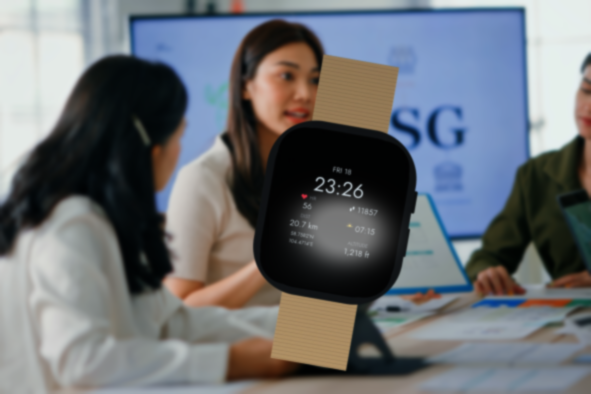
23:26
